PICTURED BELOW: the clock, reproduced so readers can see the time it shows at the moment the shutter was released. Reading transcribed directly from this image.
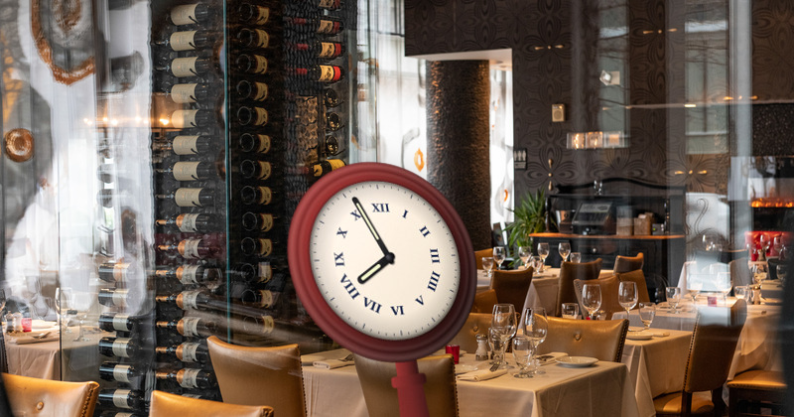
7:56
